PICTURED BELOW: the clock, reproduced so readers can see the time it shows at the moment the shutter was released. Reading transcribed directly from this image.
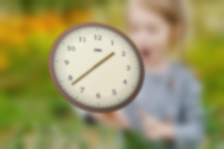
1:38
